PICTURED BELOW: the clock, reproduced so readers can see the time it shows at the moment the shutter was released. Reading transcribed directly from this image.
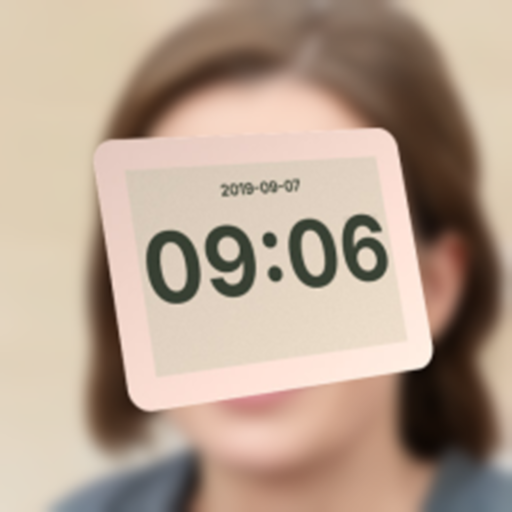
9:06
